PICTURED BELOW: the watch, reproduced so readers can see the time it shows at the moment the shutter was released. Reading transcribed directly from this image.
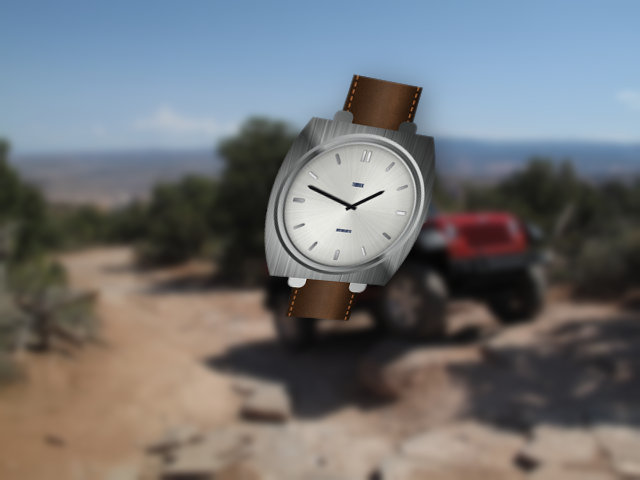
1:48
